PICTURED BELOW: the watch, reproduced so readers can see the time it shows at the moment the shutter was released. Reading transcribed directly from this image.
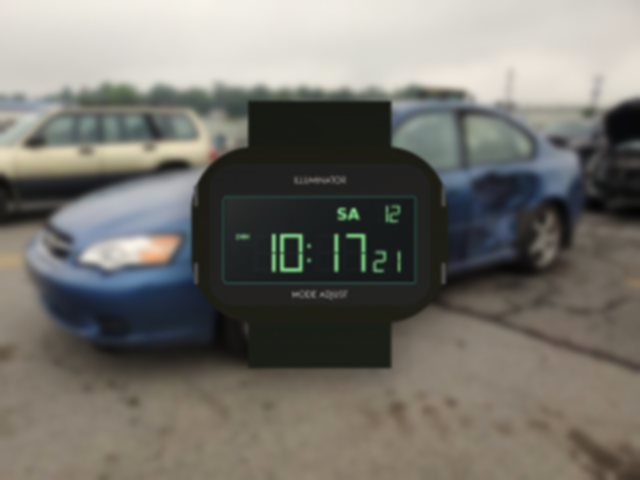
10:17:21
